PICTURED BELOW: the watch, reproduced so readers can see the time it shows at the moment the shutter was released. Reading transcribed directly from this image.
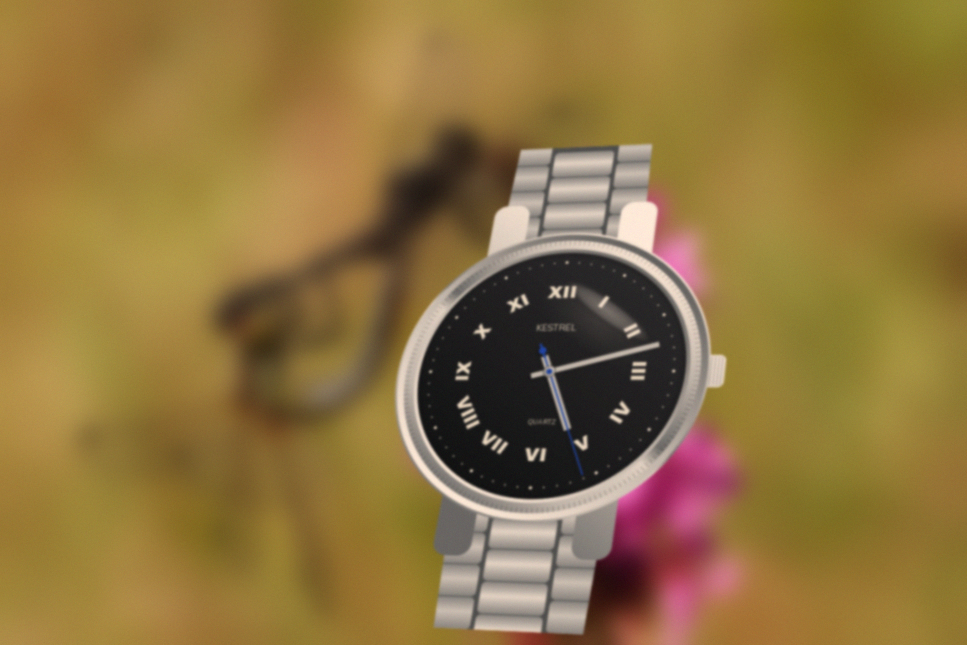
5:12:26
